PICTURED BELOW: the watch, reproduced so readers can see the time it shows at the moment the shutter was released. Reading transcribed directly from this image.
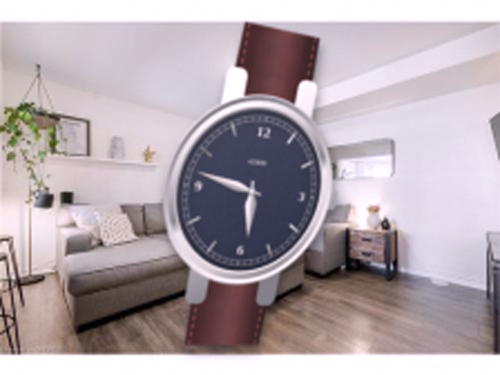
5:47
